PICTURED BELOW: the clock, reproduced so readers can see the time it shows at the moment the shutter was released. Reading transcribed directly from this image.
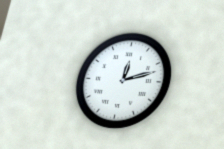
12:12
